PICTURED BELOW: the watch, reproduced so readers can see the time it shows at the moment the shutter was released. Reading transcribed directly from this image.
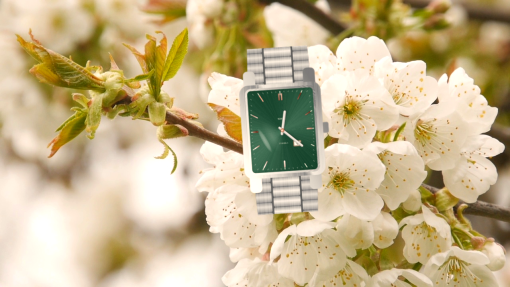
12:22
